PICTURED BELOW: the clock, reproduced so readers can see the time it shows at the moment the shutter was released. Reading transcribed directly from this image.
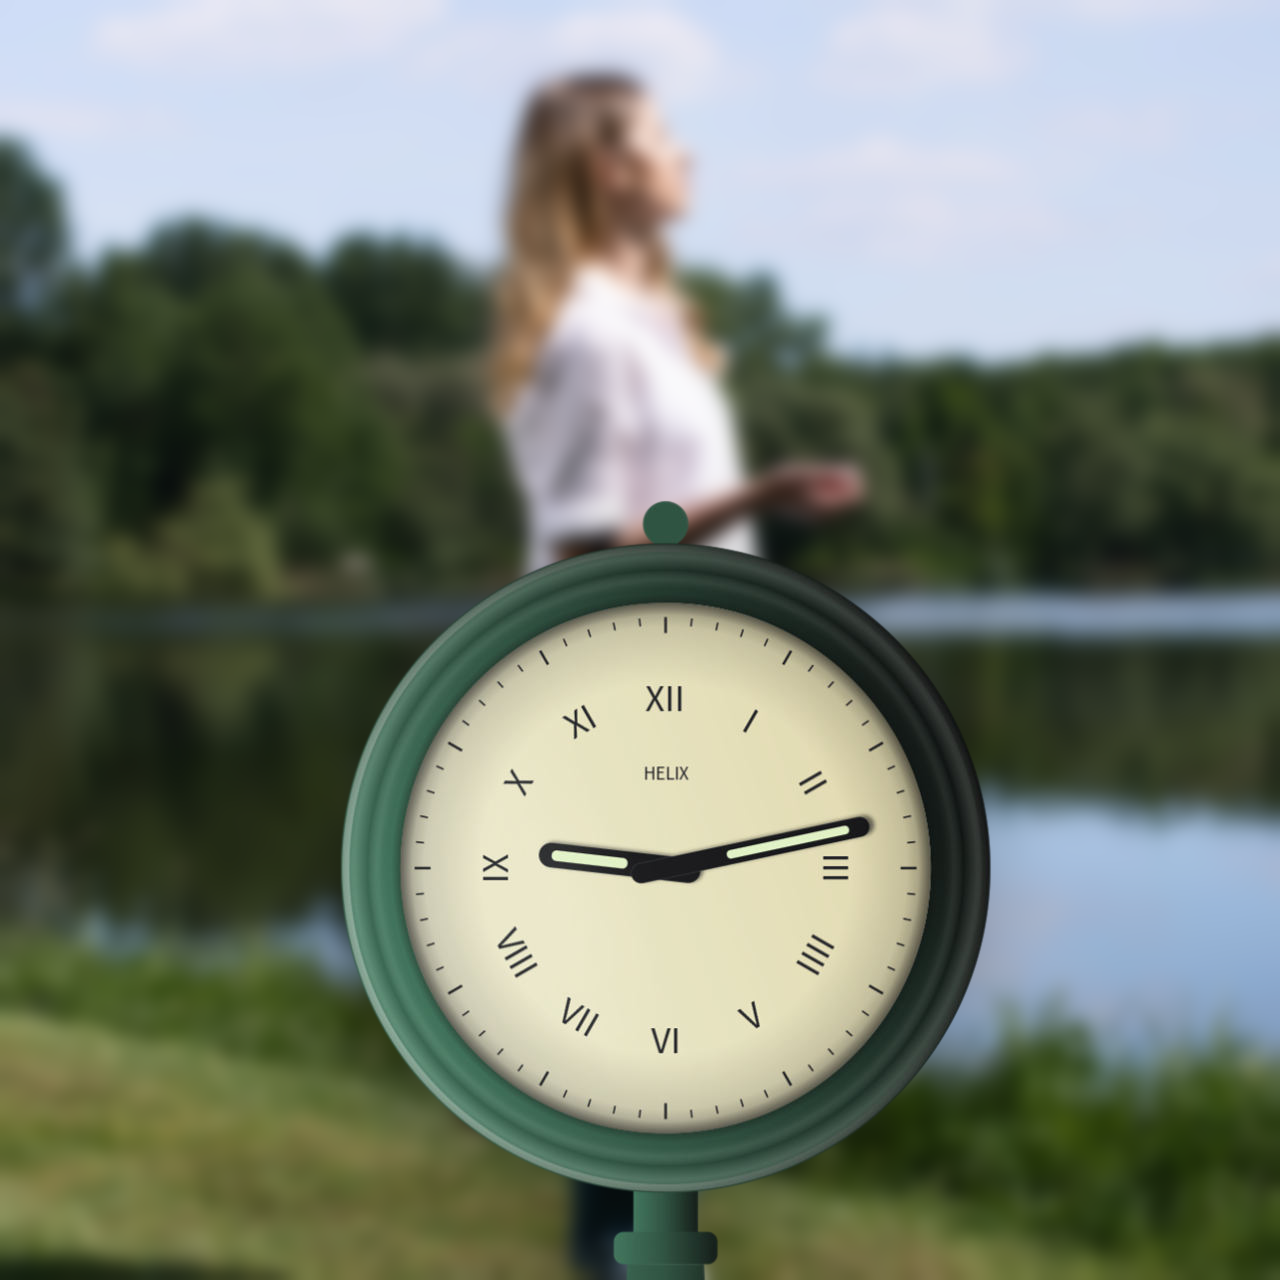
9:13
